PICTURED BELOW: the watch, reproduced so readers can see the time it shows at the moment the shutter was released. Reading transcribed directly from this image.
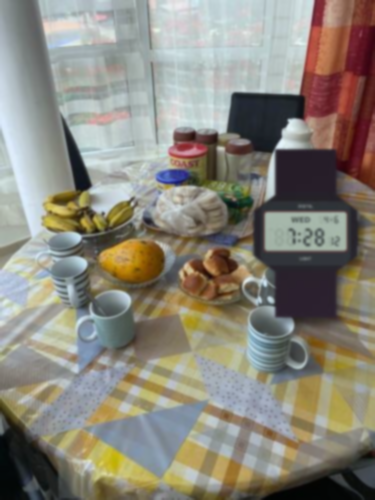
7:28
